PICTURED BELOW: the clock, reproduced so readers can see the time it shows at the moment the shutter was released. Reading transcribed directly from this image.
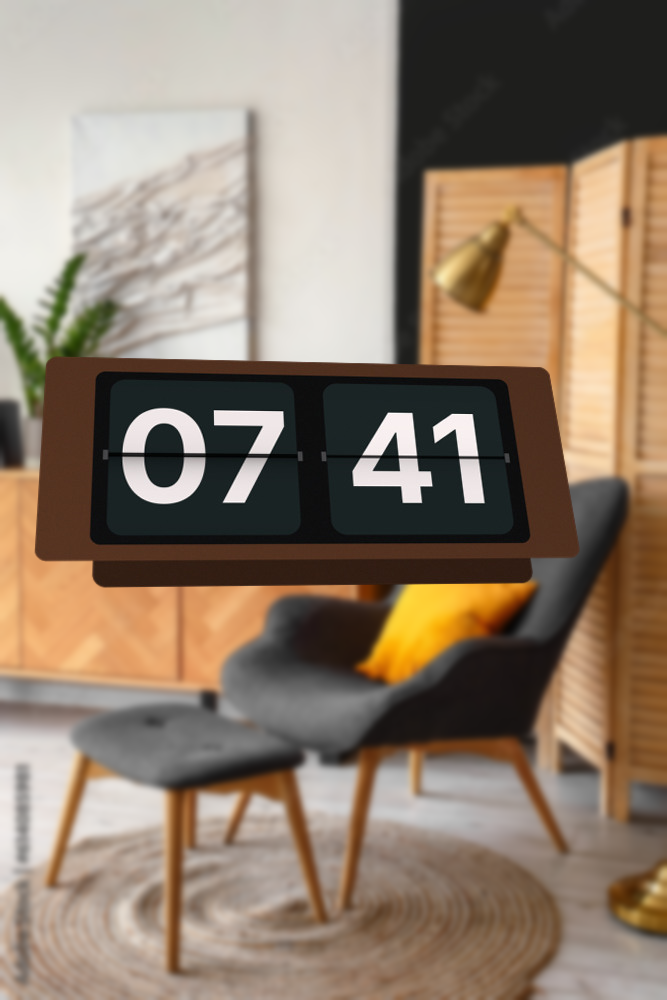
7:41
